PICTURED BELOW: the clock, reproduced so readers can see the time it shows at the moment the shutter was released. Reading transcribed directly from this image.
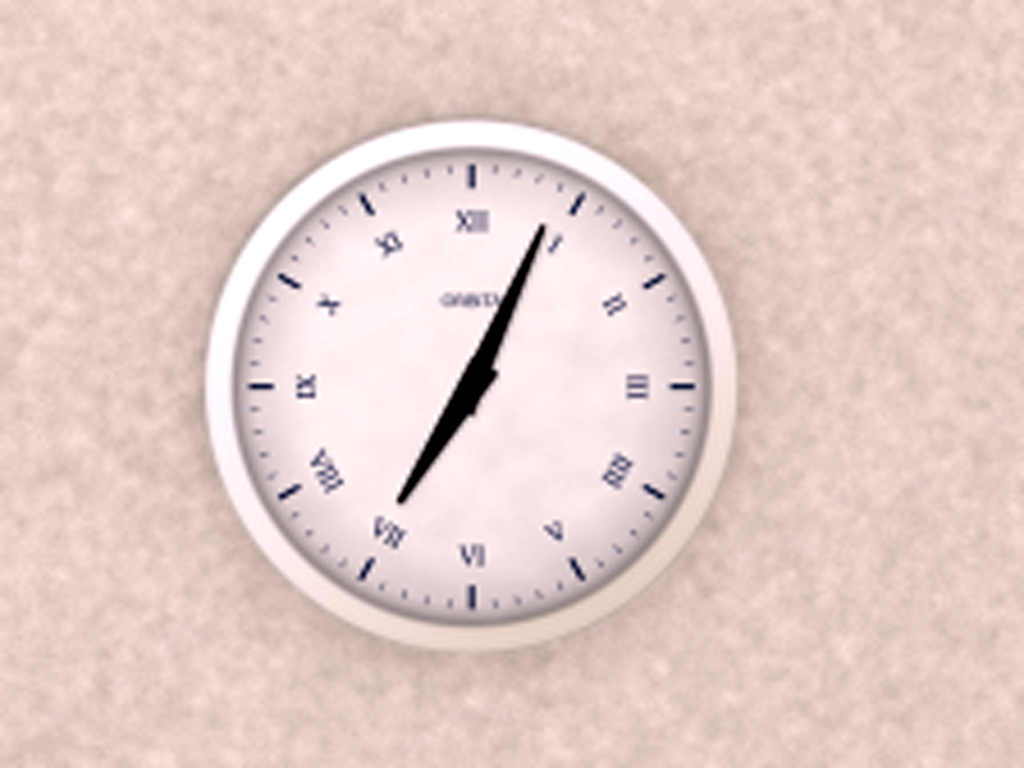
7:04
